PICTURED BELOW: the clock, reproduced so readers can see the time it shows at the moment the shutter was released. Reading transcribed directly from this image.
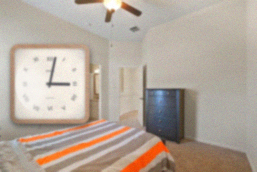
3:02
